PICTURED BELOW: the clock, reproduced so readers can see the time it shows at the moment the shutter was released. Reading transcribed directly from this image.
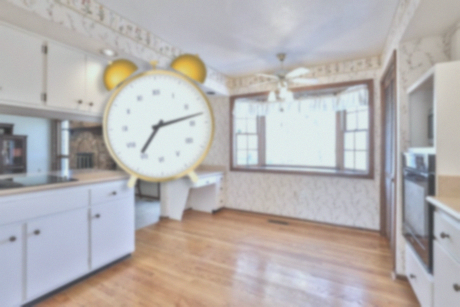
7:13
